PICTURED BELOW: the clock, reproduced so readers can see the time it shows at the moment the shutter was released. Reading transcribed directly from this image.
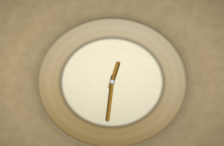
12:31
